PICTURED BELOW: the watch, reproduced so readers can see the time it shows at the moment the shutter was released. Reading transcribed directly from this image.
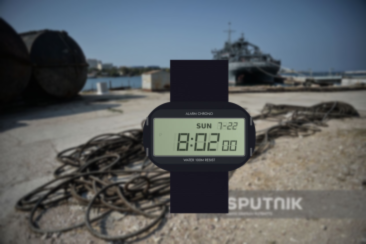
8:02:00
